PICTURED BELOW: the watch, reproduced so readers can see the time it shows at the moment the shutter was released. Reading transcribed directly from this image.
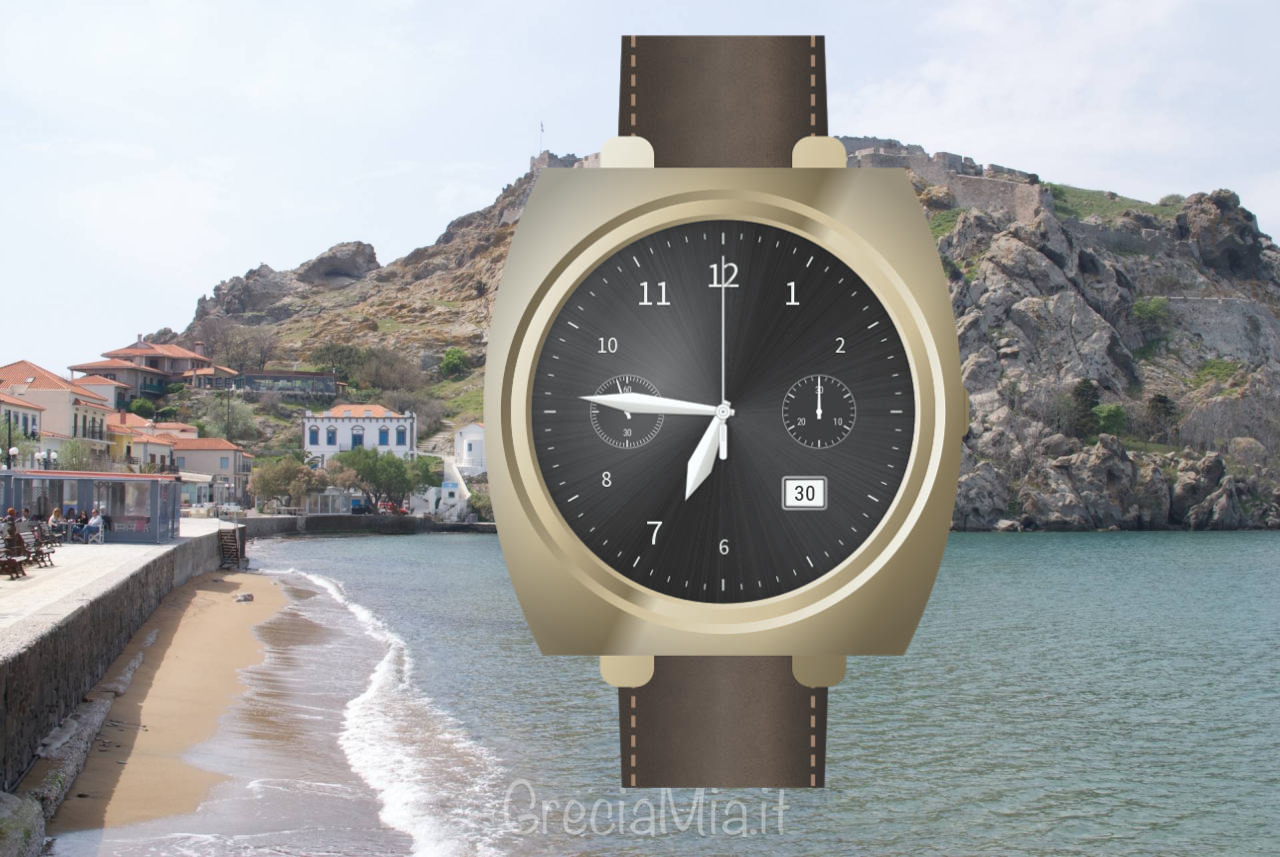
6:45:57
